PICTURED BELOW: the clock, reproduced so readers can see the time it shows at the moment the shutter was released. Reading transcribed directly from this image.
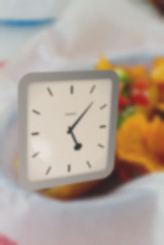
5:07
